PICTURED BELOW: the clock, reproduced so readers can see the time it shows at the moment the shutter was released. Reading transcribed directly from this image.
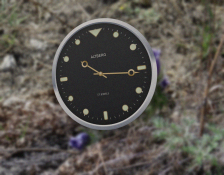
10:16
